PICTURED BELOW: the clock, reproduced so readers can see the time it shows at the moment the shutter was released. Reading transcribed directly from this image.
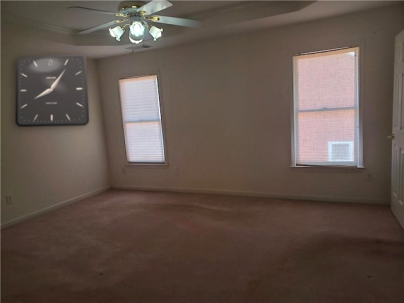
8:06
